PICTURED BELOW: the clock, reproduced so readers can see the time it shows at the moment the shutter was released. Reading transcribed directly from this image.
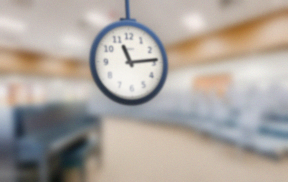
11:14
